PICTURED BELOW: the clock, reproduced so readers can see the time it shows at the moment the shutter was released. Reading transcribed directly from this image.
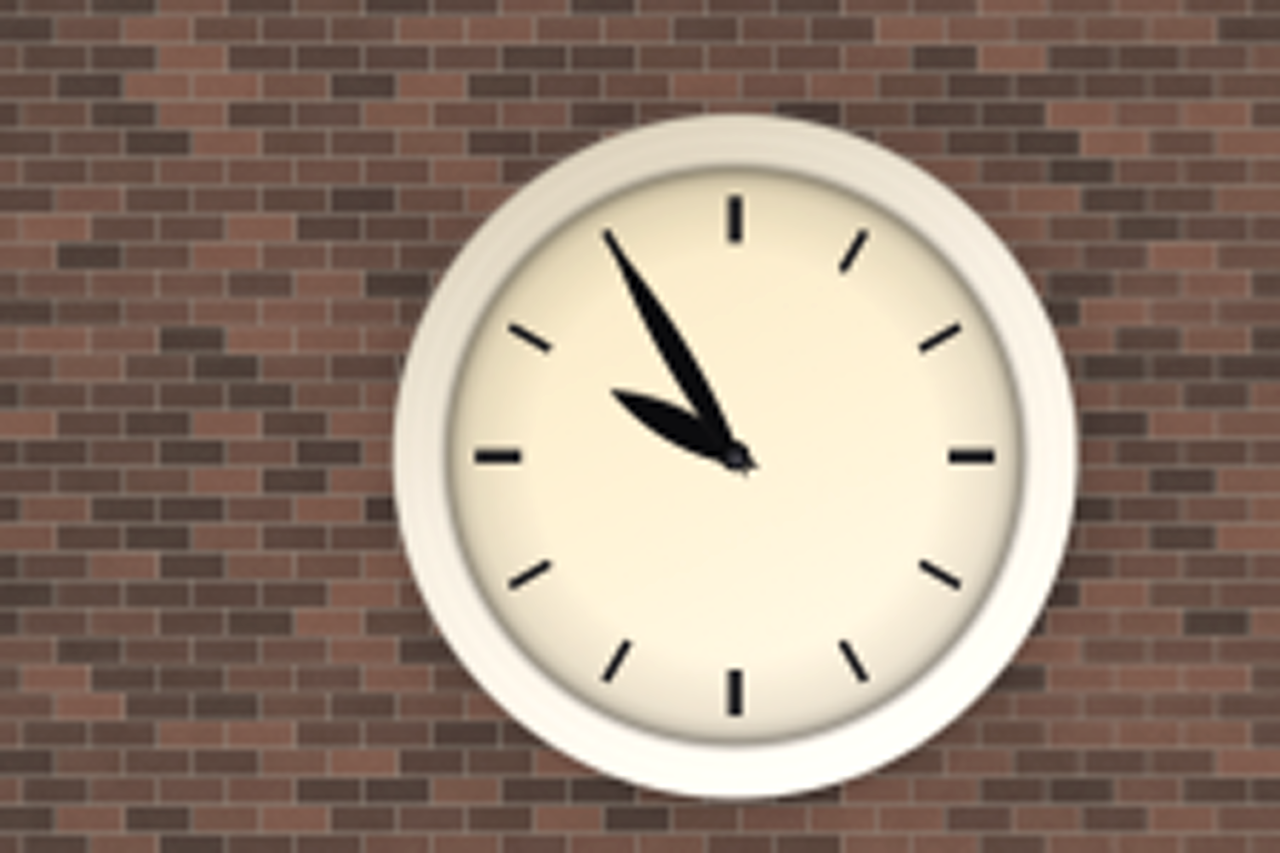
9:55
